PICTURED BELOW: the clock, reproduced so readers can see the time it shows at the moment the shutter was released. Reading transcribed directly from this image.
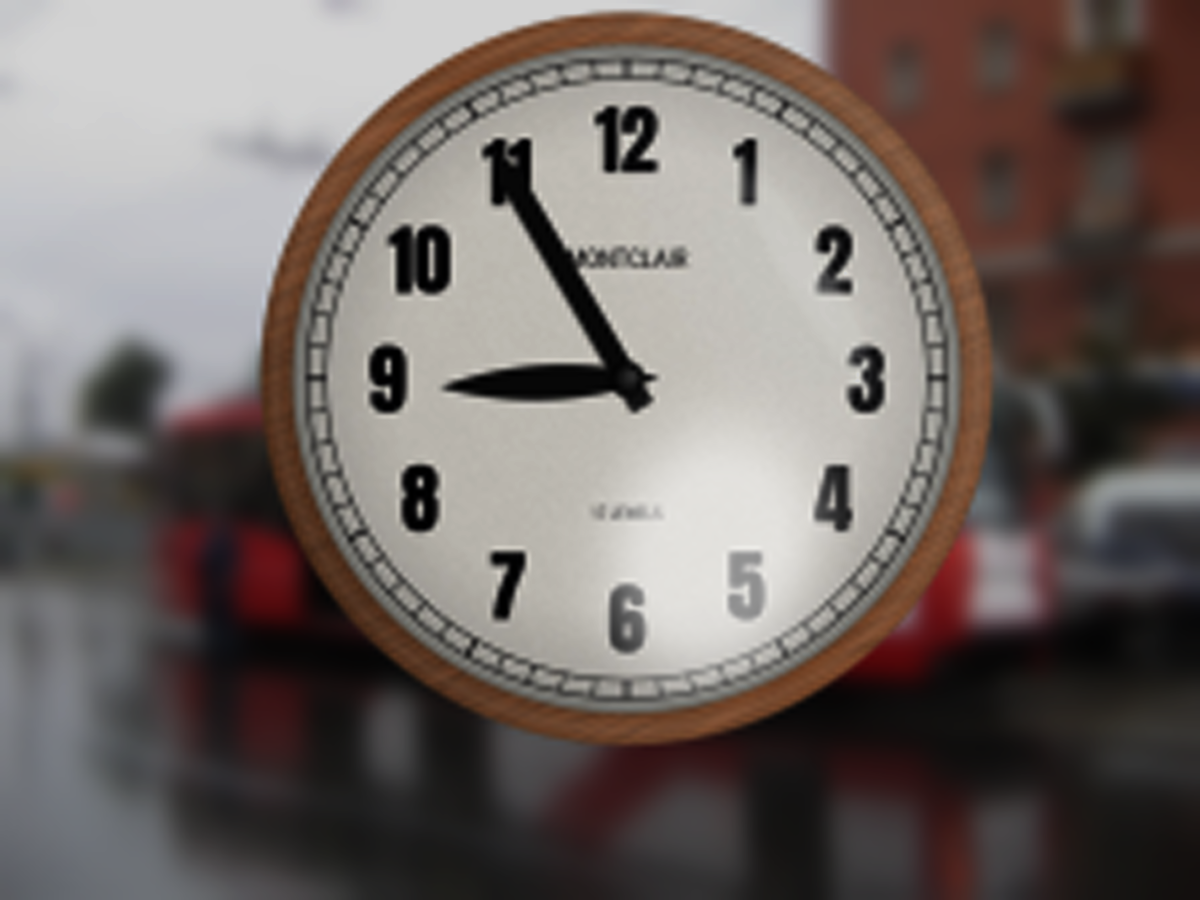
8:55
